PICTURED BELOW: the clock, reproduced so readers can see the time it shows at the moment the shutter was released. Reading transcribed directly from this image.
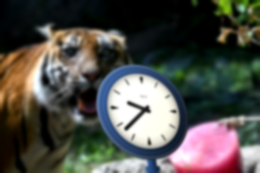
9:38
